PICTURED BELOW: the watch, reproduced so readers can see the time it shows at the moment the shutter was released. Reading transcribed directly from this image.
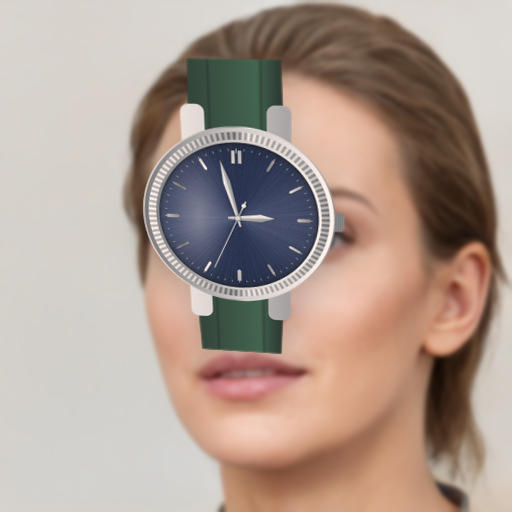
2:57:34
